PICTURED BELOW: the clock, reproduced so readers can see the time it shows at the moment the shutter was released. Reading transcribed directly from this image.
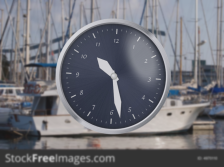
10:28
